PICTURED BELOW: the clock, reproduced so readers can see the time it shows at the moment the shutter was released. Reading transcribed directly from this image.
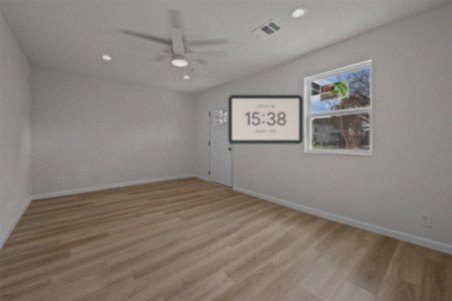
15:38
